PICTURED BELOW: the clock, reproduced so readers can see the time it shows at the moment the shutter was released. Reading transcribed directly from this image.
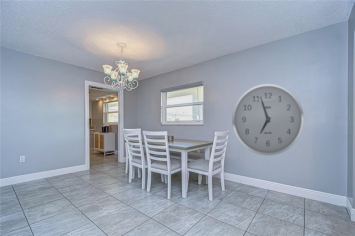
6:57
